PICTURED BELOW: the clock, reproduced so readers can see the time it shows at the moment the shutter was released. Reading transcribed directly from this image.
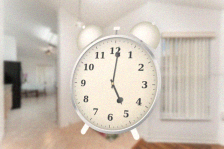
5:01
